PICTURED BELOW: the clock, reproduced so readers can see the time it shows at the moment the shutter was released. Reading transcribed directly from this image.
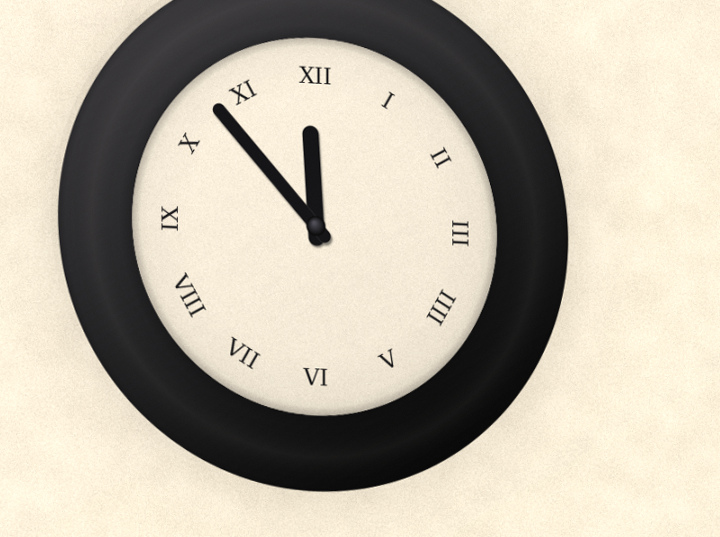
11:53
